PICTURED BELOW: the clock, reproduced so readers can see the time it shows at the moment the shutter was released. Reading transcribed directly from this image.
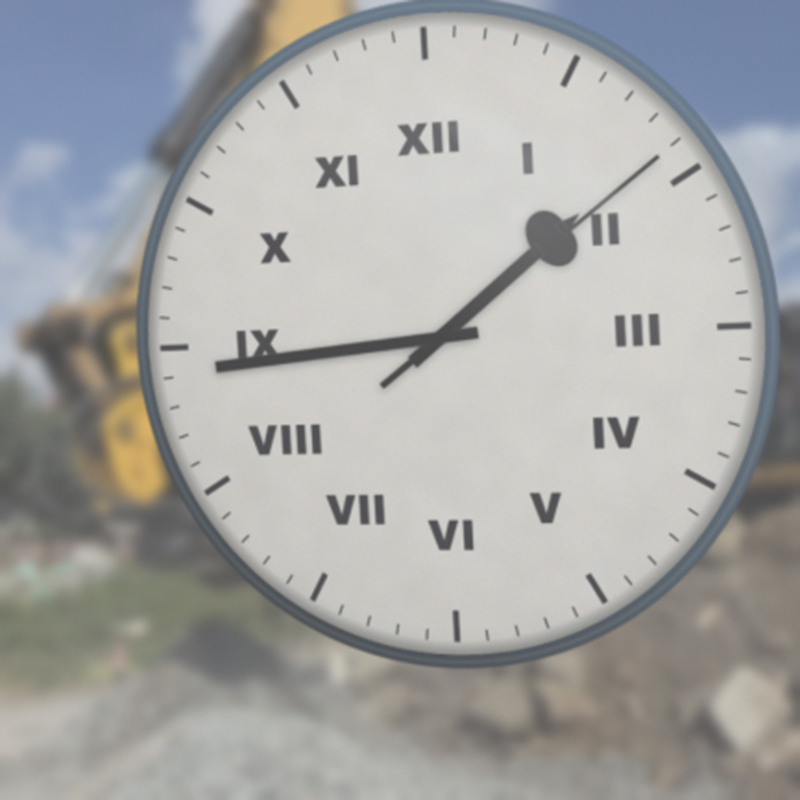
1:44:09
